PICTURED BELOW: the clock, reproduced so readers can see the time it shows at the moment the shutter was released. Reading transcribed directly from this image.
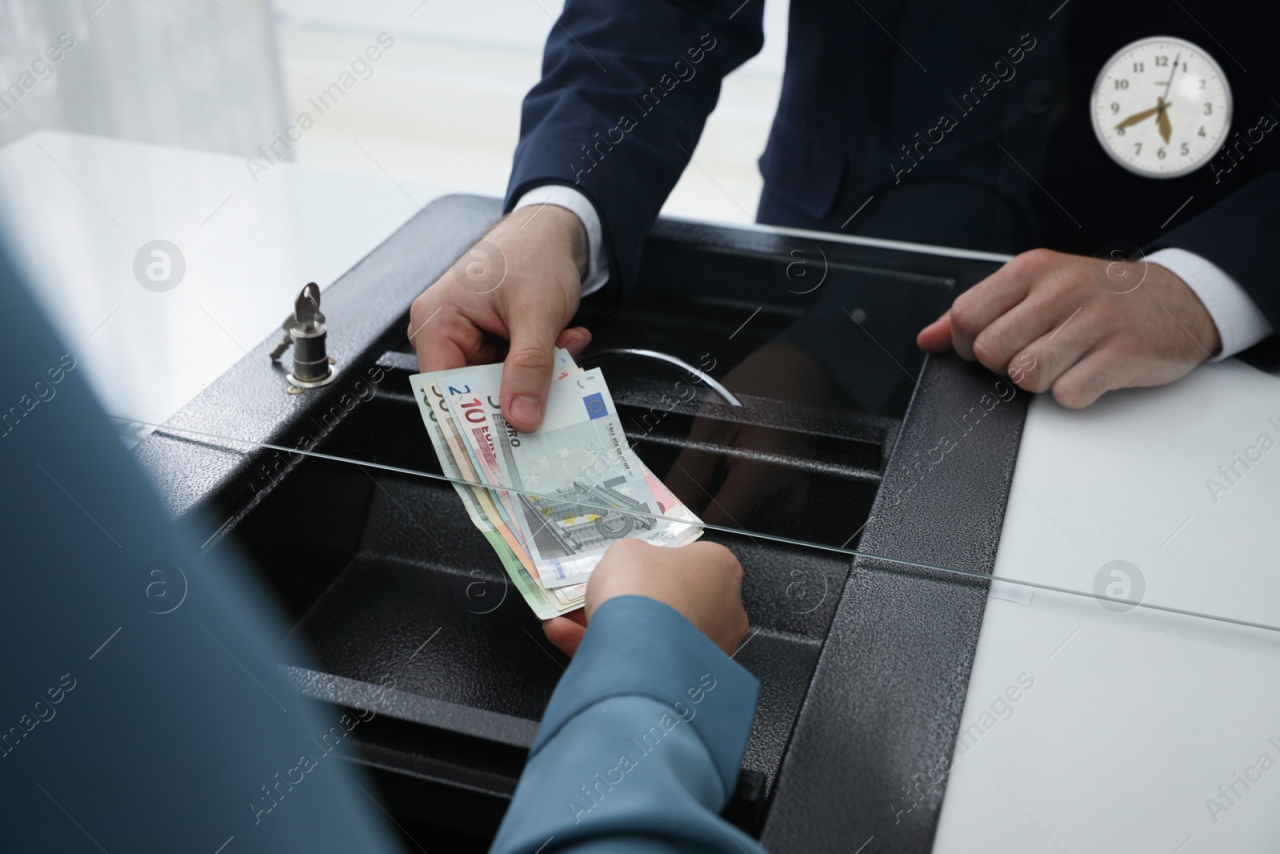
5:41:03
